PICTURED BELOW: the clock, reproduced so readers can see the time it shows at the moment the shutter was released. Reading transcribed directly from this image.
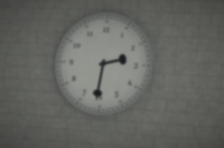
2:31
